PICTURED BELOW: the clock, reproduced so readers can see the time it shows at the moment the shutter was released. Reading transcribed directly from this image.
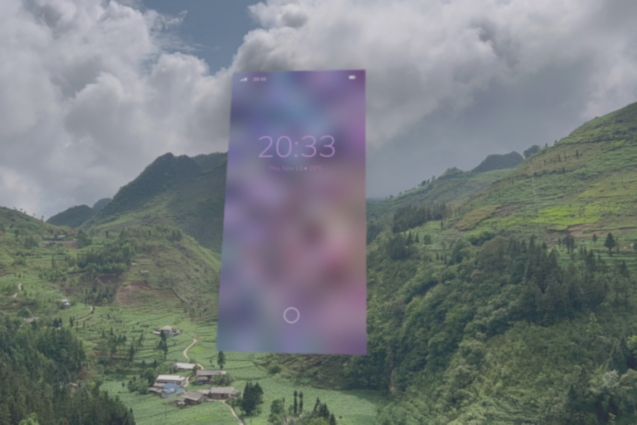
20:33
